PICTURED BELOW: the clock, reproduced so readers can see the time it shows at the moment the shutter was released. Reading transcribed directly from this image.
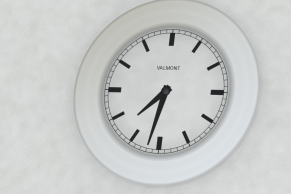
7:32
